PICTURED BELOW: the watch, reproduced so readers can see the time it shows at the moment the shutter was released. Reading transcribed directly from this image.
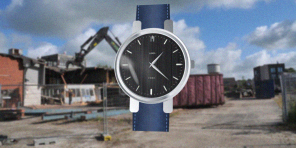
1:22
